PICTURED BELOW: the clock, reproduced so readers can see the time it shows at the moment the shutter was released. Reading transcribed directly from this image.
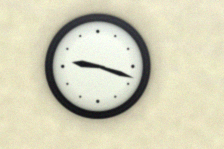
9:18
